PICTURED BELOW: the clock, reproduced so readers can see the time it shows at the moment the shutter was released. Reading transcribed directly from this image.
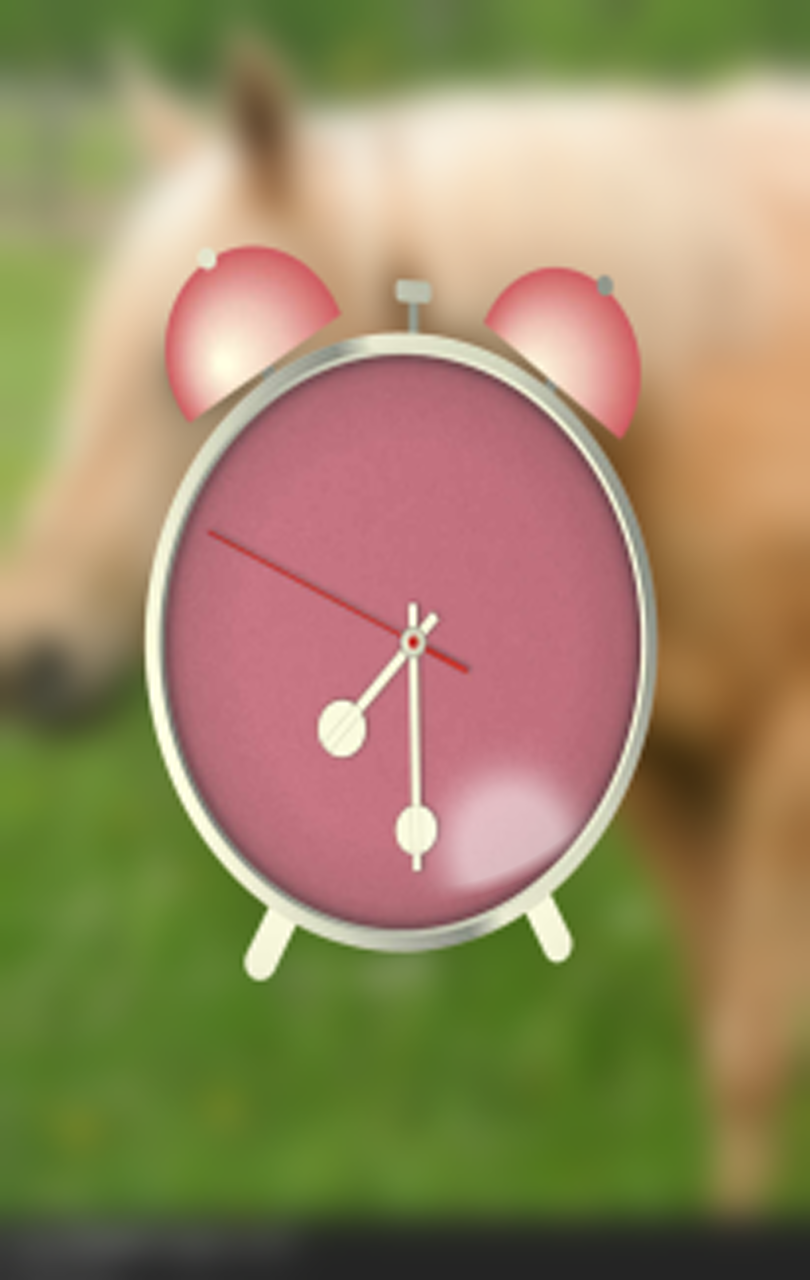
7:29:49
